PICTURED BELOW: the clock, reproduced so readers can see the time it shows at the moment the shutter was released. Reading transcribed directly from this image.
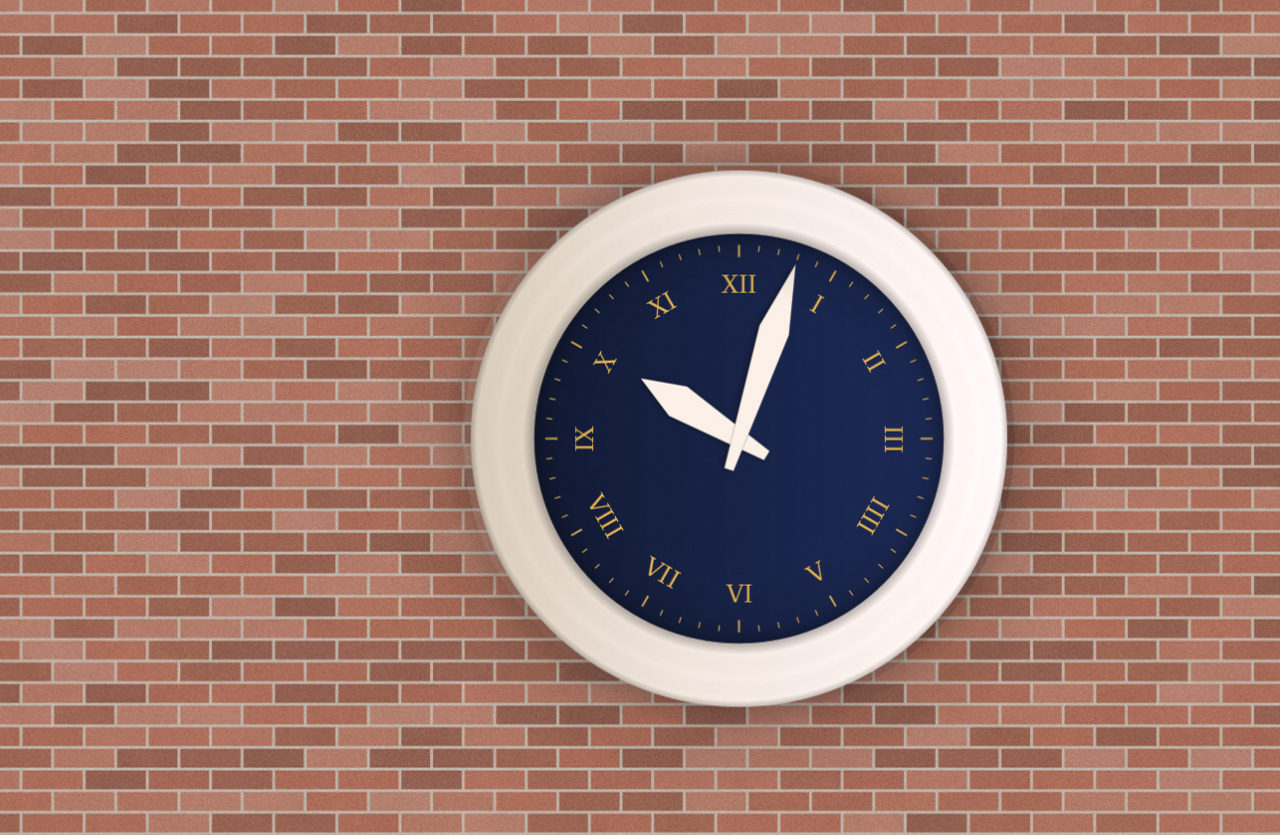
10:03
